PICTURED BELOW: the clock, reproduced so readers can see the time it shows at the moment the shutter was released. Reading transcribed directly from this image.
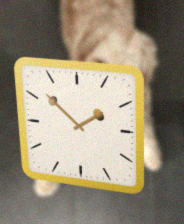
1:52
